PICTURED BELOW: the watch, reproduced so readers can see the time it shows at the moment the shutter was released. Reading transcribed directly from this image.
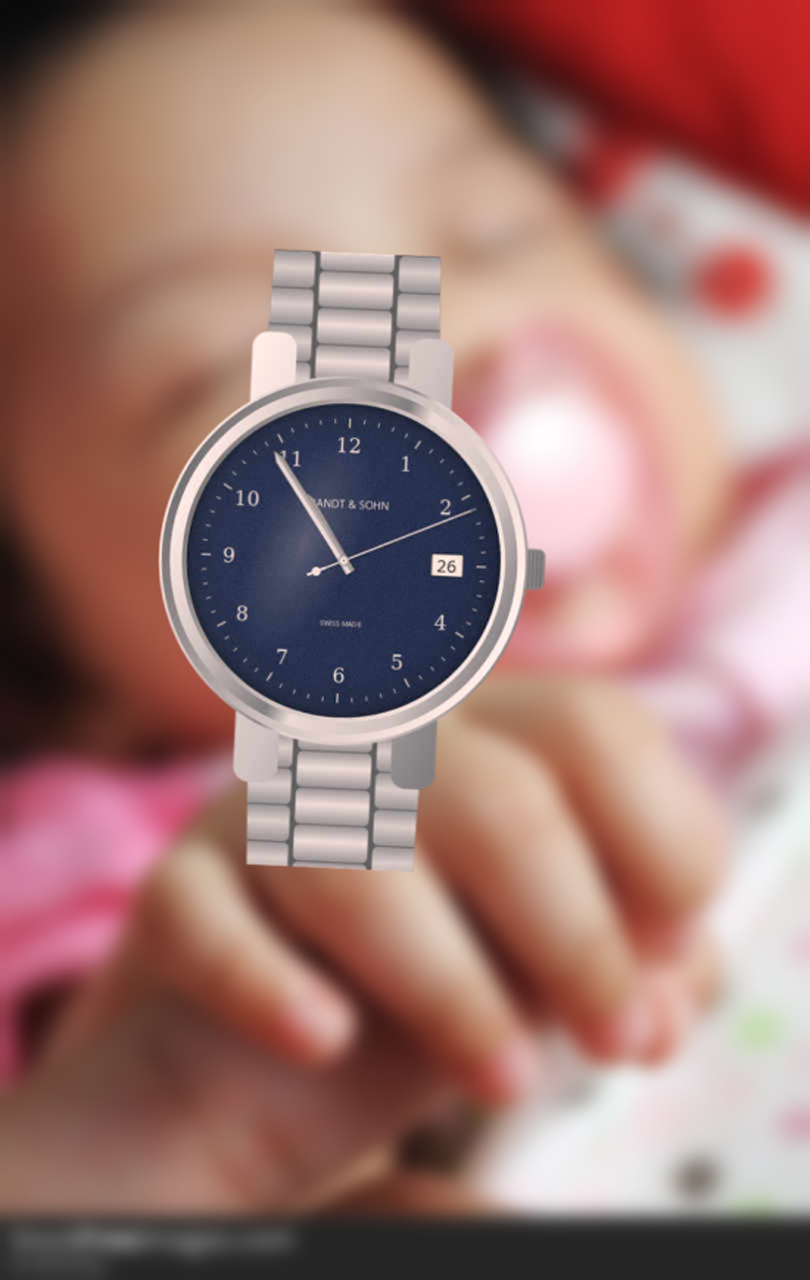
10:54:11
